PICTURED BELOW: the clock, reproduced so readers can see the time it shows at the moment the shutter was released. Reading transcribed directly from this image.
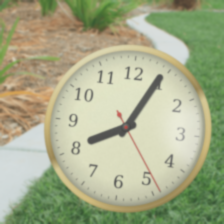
8:04:24
